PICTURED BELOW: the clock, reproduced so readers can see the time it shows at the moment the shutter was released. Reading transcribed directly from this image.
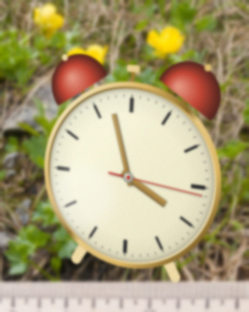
3:57:16
